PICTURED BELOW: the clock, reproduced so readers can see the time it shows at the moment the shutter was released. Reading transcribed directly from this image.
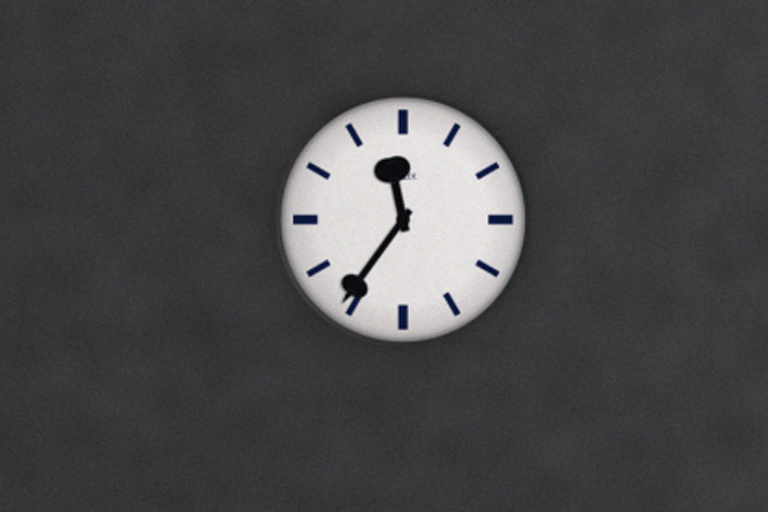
11:36
